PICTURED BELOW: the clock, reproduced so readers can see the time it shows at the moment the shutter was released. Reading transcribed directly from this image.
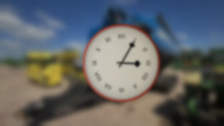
3:05
